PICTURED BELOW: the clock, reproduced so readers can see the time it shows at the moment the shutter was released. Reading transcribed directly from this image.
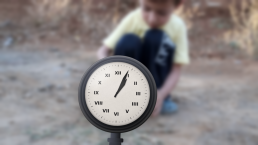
1:04
